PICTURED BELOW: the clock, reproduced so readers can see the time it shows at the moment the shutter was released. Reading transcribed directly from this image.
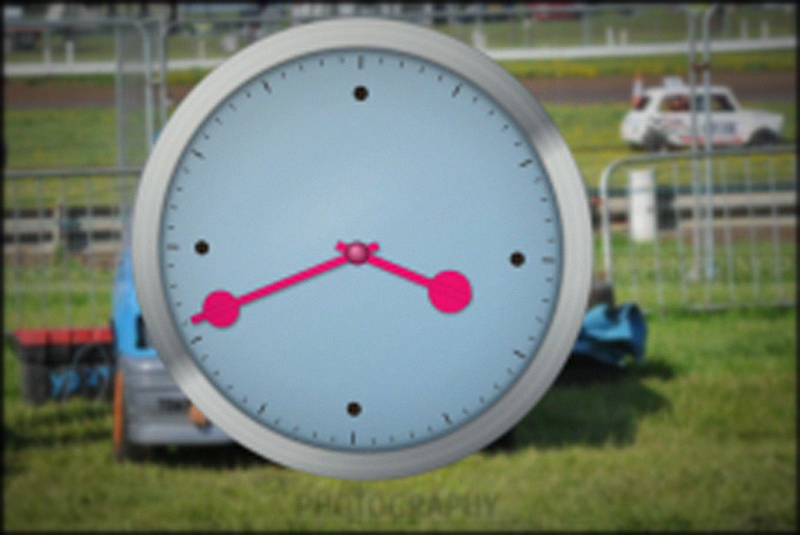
3:41
